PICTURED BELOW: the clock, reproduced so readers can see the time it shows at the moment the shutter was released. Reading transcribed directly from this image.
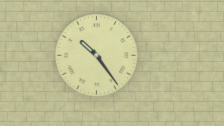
10:24
